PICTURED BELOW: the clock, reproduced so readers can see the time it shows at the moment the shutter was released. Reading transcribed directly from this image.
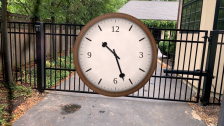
10:27
